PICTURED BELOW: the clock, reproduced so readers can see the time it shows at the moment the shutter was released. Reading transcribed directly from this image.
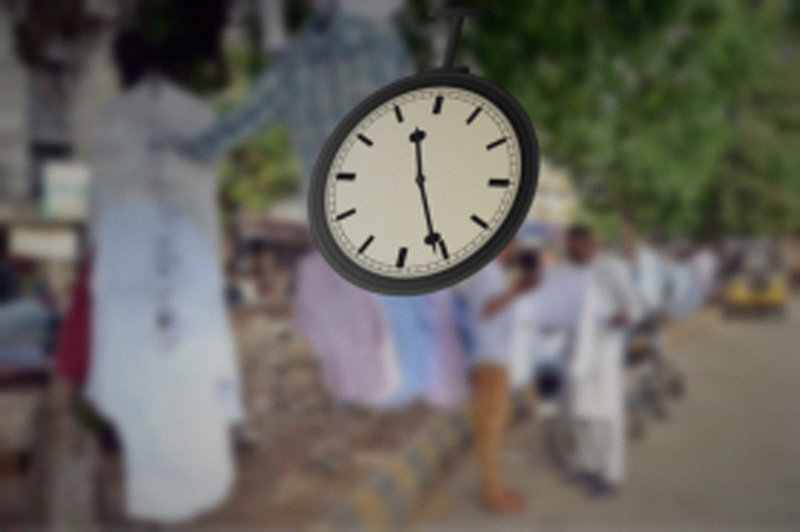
11:26
